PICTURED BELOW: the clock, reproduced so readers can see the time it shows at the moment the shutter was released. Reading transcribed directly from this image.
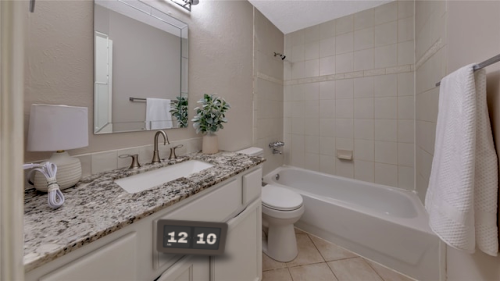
12:10
